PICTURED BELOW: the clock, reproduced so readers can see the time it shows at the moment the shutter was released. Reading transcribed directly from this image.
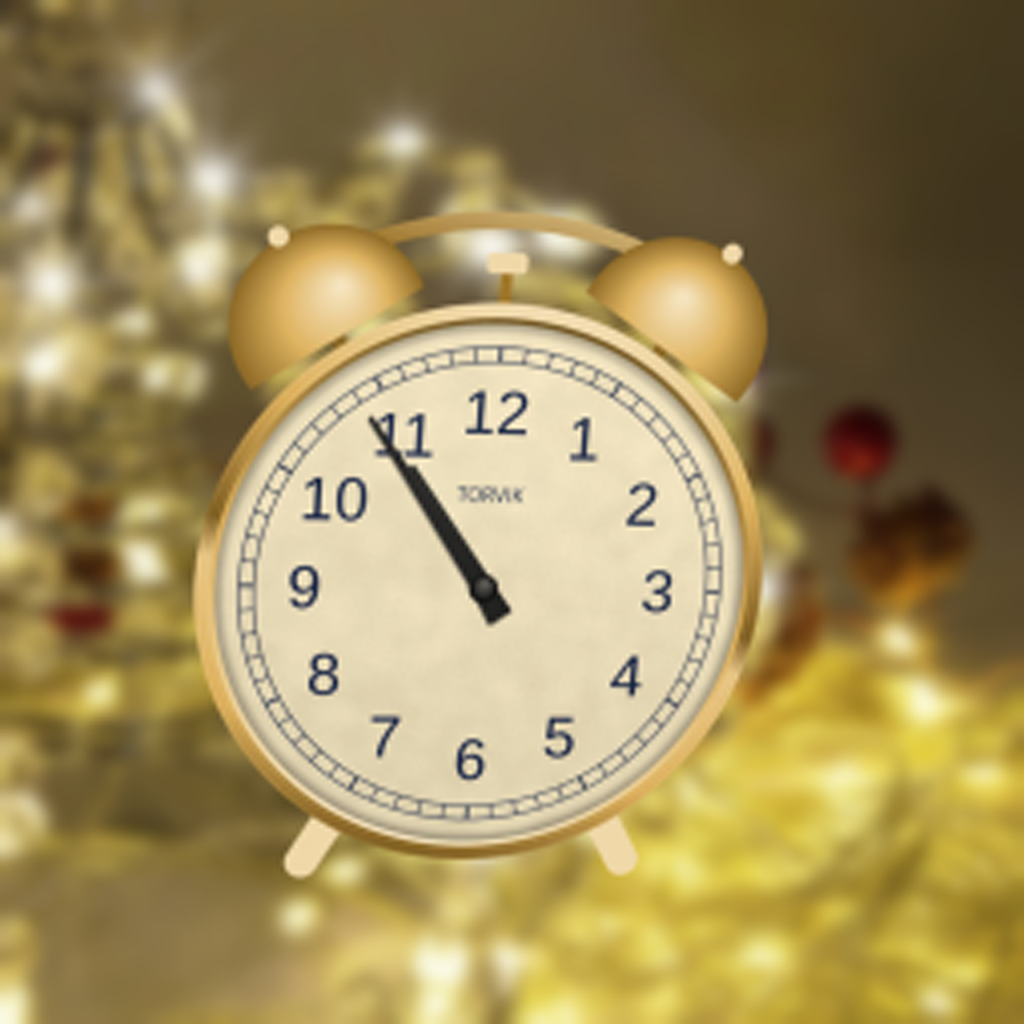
10:54
